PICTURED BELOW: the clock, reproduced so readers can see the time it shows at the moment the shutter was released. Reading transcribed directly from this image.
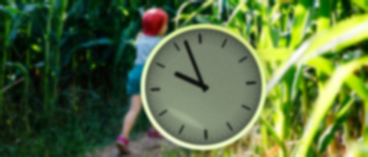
9:57
